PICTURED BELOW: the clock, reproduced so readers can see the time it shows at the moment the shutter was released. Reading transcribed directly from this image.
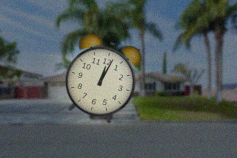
12:02
